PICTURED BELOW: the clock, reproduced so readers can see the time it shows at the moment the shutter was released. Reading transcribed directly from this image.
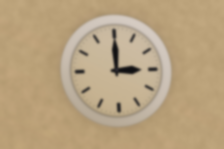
3:00
